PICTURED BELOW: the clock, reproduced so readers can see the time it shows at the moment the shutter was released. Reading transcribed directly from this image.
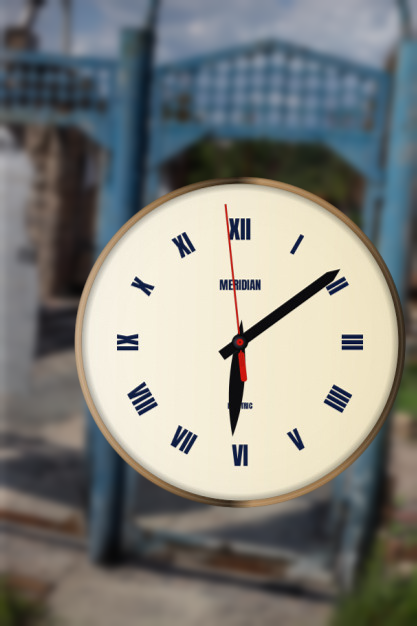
6:08:59
